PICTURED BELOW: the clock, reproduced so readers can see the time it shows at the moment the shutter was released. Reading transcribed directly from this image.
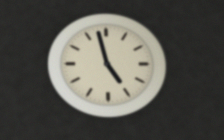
4:58
